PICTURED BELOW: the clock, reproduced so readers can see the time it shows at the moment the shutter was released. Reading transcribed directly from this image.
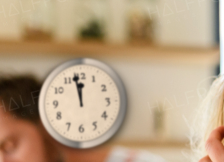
11:58
